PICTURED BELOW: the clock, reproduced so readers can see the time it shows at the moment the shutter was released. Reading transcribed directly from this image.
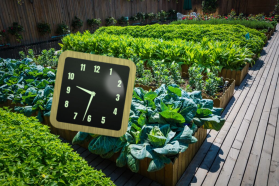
9:32
